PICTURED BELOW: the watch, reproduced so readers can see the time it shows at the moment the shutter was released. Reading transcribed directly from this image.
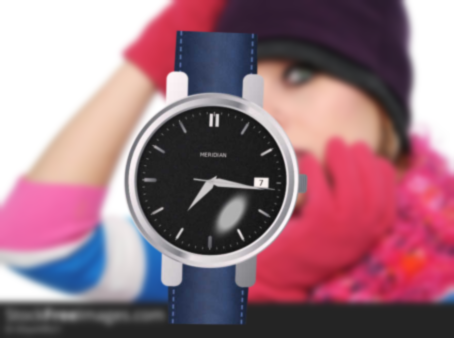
7:16:16
